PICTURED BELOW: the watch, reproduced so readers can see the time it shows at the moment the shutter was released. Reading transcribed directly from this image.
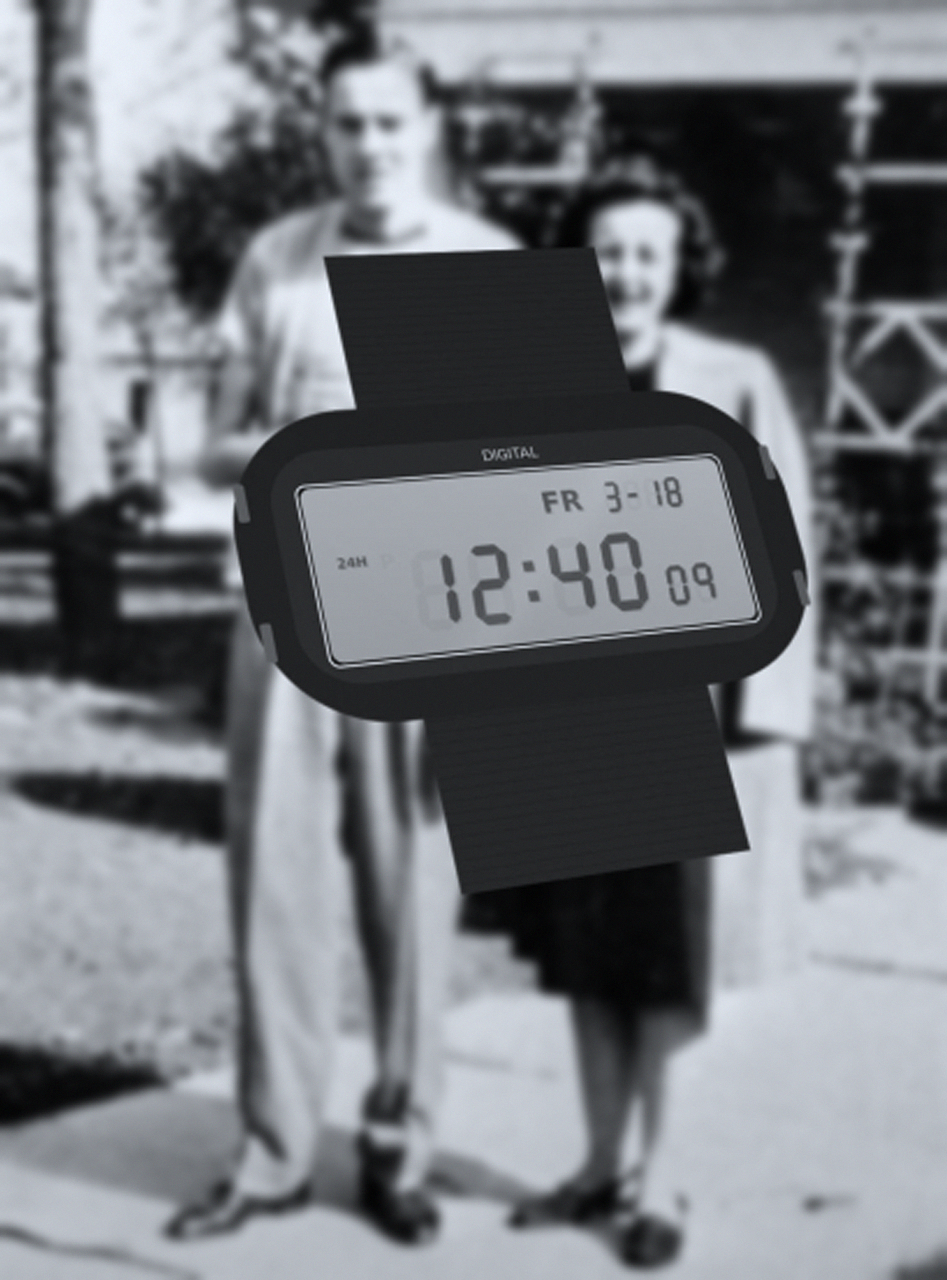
12:40:09
